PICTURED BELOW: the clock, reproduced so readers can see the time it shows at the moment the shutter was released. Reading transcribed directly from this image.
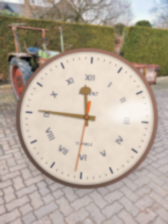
11:45:31
